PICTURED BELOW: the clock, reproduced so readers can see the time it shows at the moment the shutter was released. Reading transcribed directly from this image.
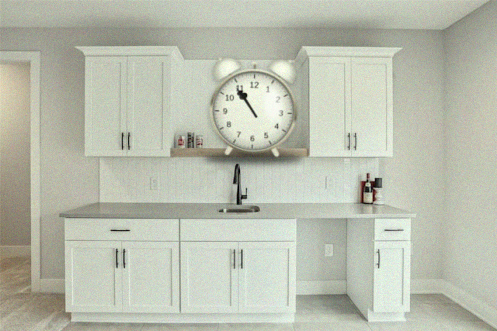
10:54
